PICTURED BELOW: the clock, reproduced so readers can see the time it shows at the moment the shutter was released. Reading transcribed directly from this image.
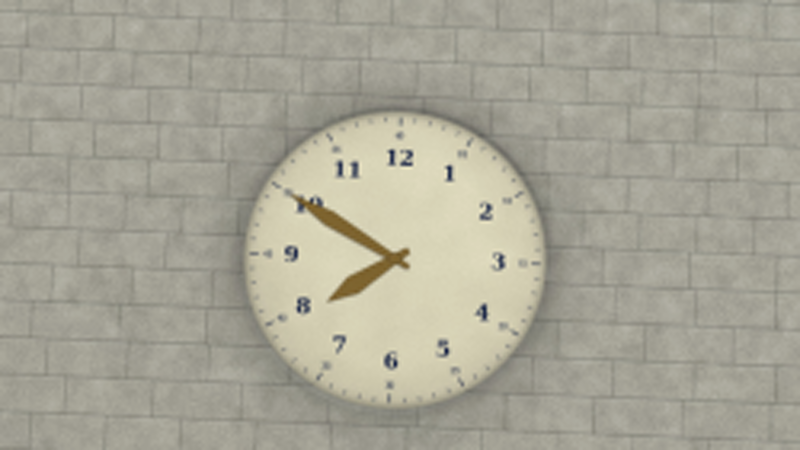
7:50
